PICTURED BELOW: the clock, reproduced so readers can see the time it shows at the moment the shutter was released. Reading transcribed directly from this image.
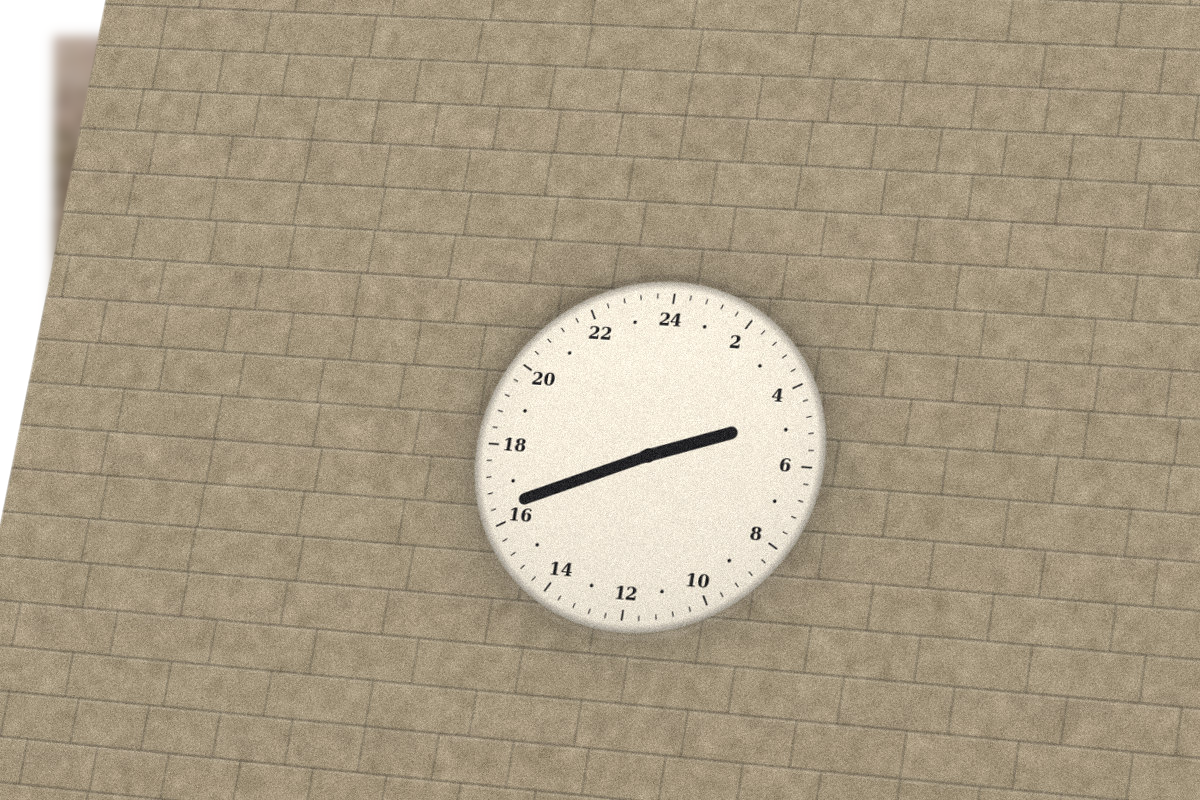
4:41
